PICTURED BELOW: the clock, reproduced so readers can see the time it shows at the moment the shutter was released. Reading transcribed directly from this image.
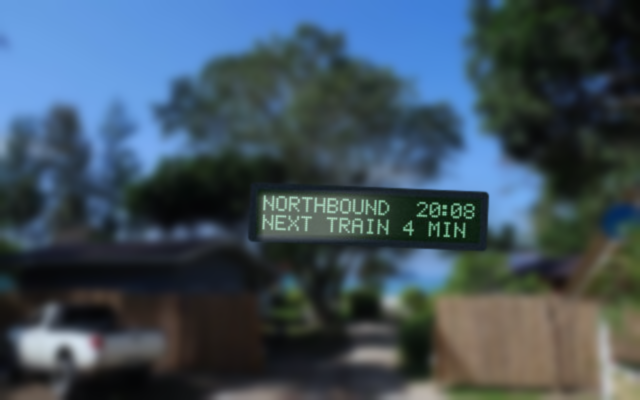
20:08
